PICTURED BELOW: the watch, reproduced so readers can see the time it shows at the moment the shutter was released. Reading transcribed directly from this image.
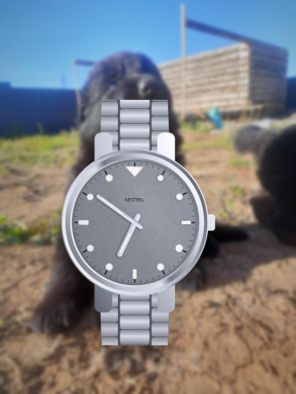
6:51
